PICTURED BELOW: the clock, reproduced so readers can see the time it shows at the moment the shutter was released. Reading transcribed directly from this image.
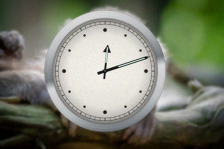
12:12
